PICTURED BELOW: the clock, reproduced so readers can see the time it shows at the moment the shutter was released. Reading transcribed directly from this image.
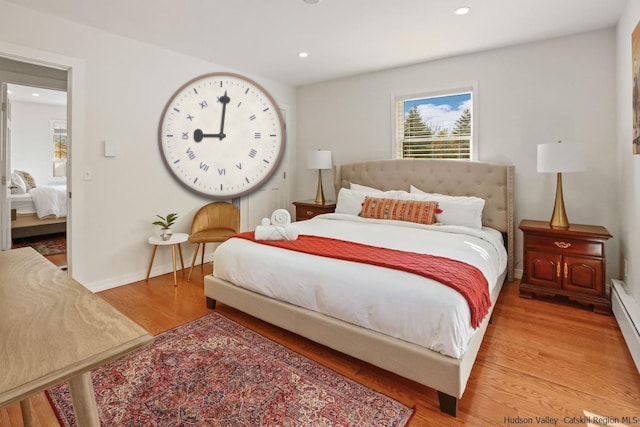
9:01
